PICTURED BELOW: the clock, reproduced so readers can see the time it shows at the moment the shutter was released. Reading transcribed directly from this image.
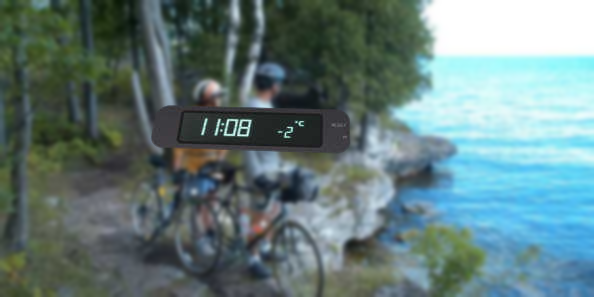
11:08
